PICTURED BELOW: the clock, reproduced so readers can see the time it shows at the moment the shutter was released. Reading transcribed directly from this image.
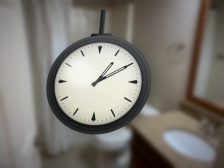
1:10
